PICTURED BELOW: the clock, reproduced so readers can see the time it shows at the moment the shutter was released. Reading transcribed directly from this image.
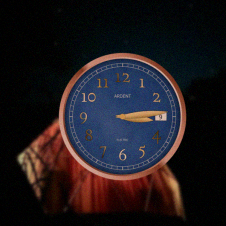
3:14
